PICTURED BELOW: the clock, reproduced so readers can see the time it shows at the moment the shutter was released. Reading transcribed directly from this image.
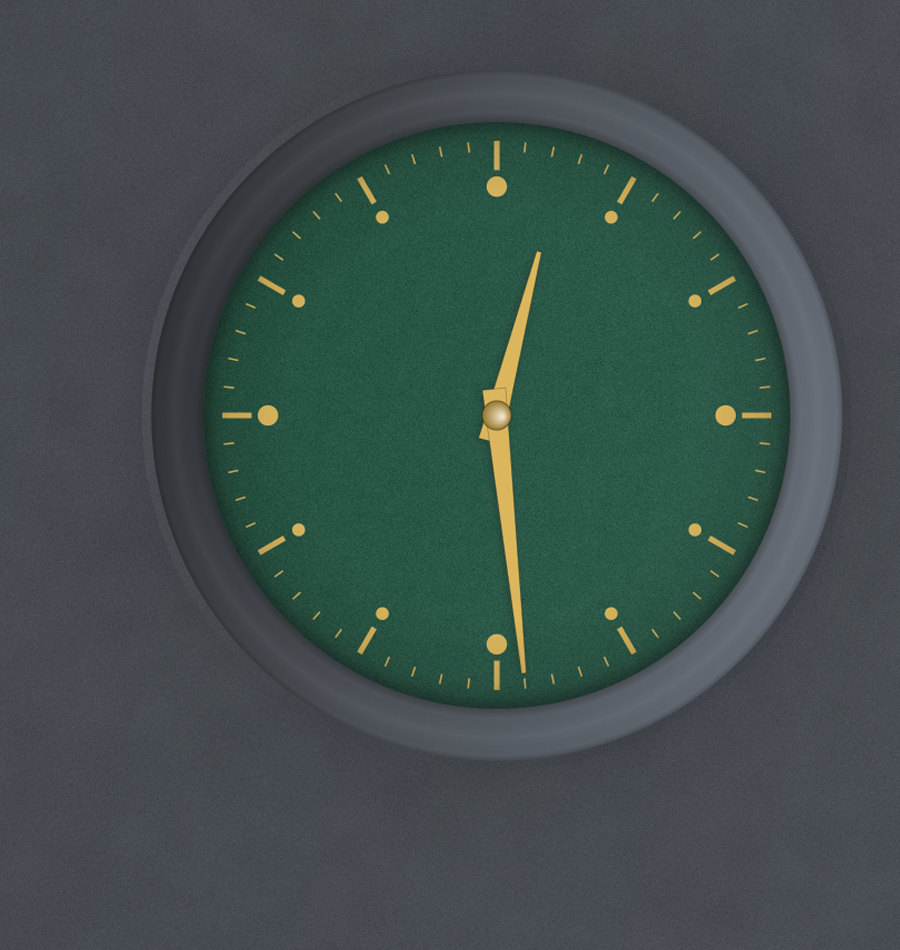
12:29
